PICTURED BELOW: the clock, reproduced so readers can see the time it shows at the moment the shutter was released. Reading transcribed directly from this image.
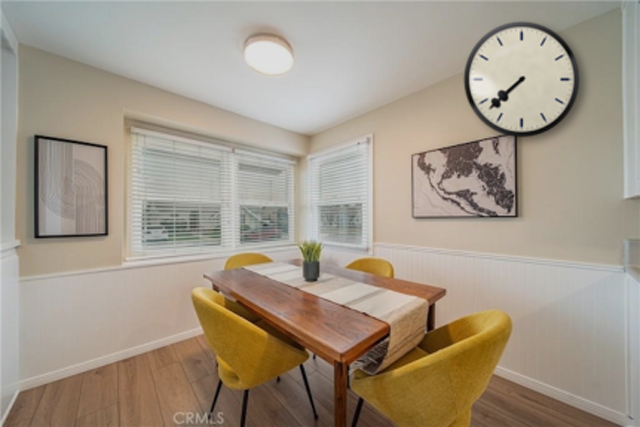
7:38
